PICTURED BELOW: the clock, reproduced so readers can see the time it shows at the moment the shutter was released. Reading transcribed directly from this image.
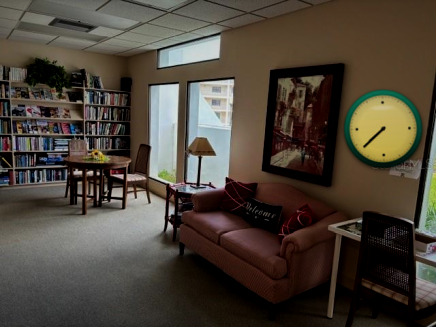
7:38
